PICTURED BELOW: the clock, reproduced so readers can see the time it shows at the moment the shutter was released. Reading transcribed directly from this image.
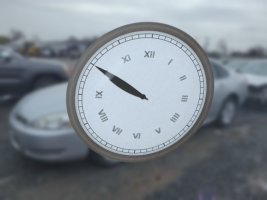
9:50
